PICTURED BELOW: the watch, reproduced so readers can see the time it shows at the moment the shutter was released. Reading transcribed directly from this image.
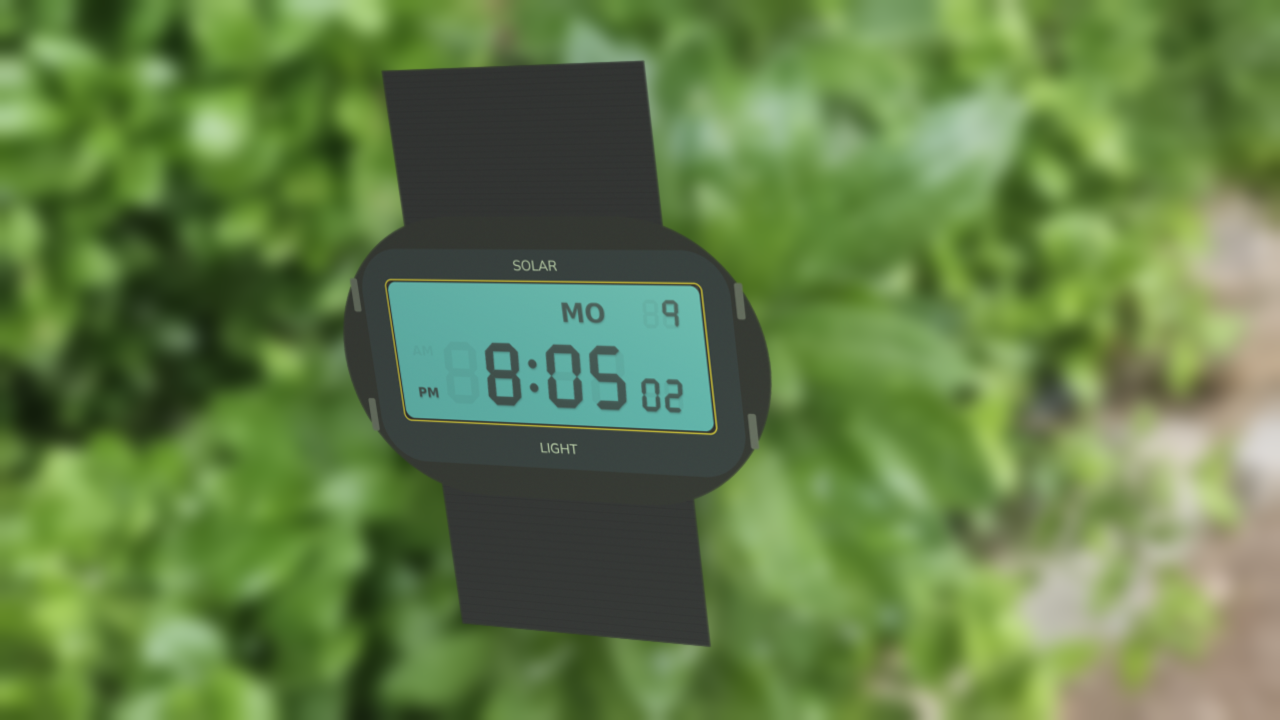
8:05:02
